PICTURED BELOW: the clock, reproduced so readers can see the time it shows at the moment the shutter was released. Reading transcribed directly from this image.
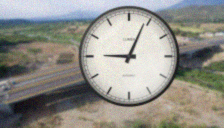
9:04
